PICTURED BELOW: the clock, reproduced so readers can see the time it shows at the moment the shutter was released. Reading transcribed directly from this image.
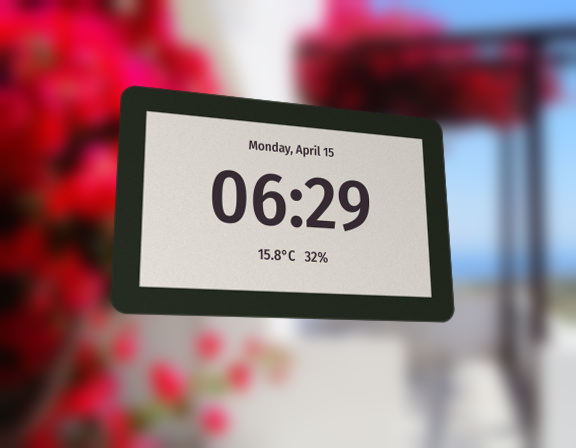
6:29
